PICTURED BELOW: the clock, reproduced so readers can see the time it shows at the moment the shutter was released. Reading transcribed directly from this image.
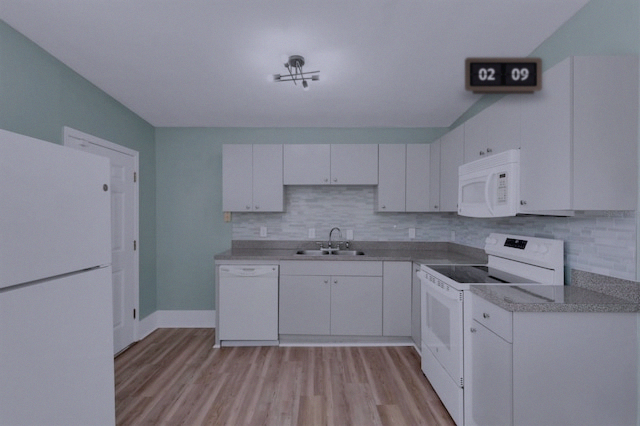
2:09
